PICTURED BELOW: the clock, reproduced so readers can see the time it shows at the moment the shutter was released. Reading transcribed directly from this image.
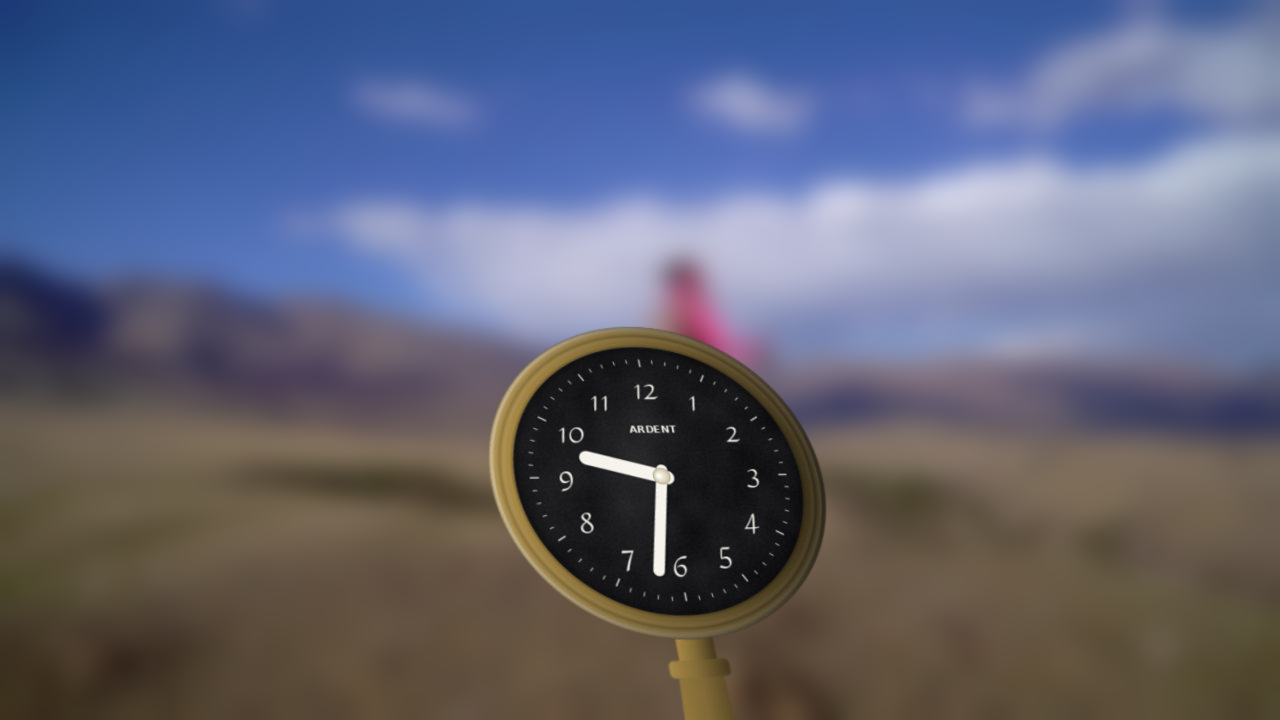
9:32
